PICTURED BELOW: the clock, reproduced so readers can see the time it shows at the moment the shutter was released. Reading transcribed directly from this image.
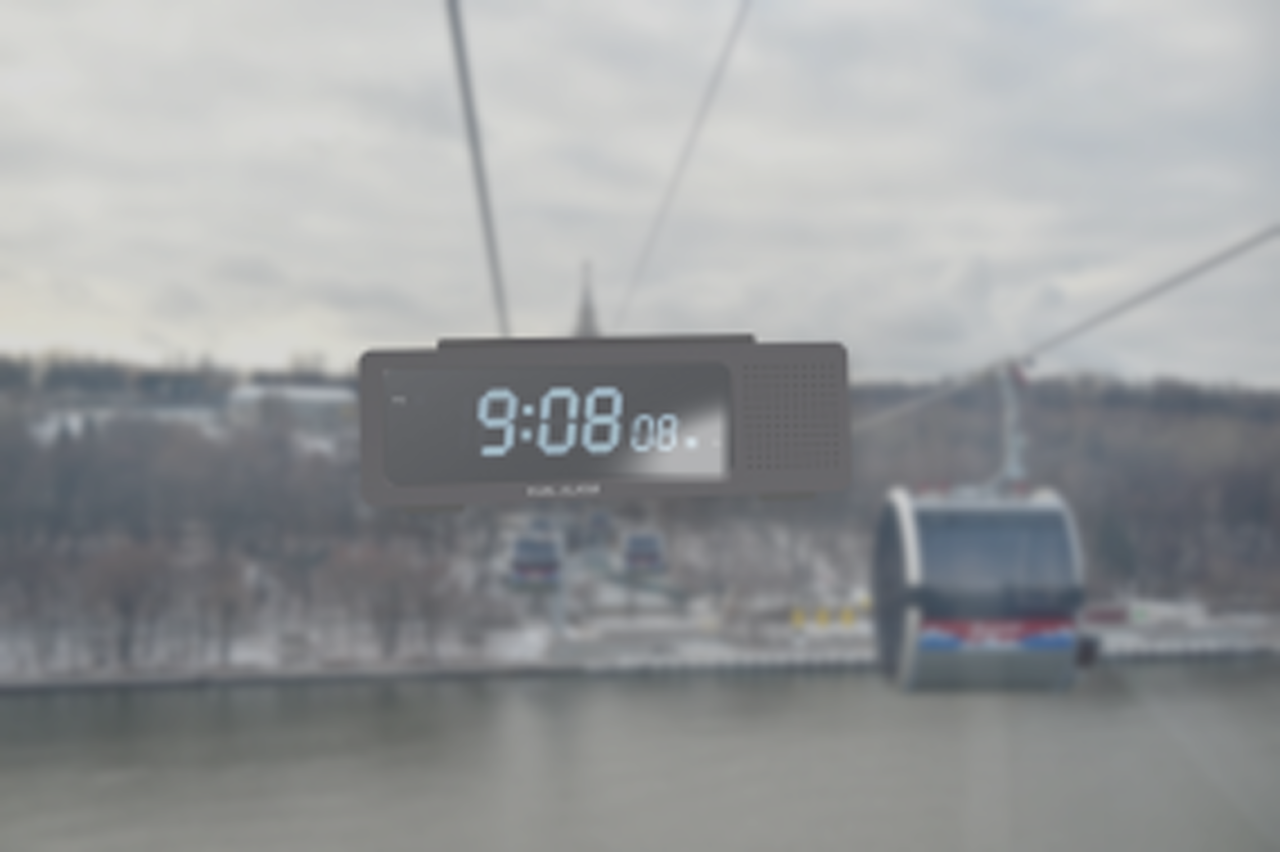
9:08:08
